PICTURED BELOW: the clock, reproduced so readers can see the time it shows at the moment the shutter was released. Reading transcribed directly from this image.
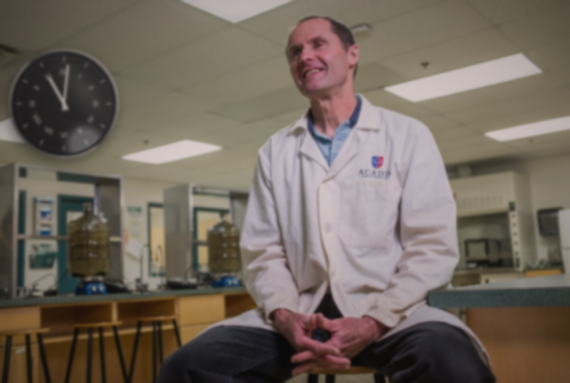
11:01
